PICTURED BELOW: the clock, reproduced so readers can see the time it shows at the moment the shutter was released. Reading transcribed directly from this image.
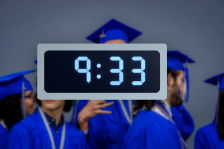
9:33
